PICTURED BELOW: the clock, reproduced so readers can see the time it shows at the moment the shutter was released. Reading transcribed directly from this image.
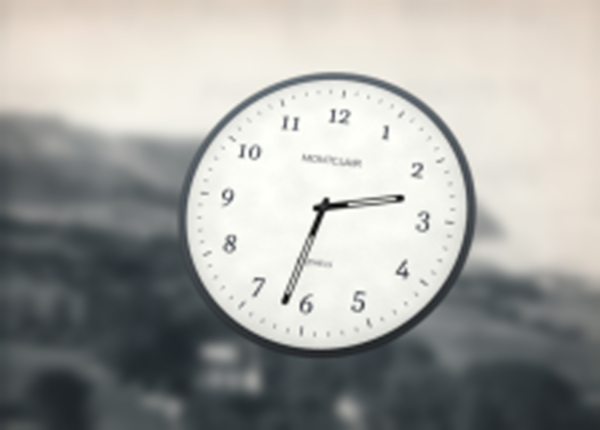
2:32
